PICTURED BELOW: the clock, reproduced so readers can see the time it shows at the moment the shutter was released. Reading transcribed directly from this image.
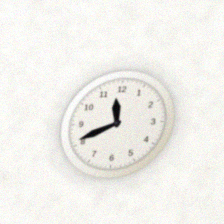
11:41
